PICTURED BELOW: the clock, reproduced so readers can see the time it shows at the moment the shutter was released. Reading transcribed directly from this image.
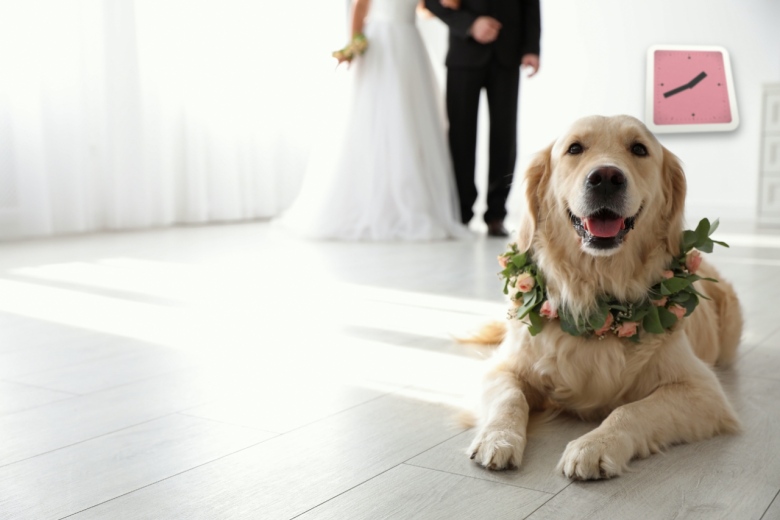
1:41
